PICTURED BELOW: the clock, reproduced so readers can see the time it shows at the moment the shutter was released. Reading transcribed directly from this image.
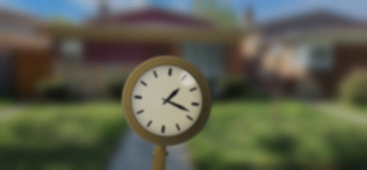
1:18
